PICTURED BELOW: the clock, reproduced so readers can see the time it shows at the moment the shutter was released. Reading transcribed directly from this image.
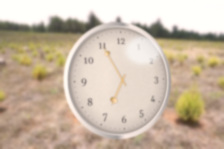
6:55
